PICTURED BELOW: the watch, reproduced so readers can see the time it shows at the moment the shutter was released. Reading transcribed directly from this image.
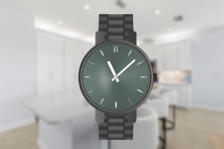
11:08
